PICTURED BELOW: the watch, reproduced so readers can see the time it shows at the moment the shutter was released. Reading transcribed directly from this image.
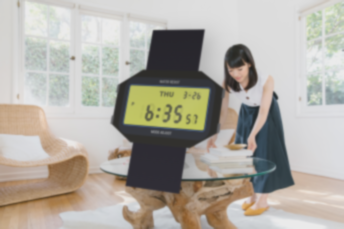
6:35
